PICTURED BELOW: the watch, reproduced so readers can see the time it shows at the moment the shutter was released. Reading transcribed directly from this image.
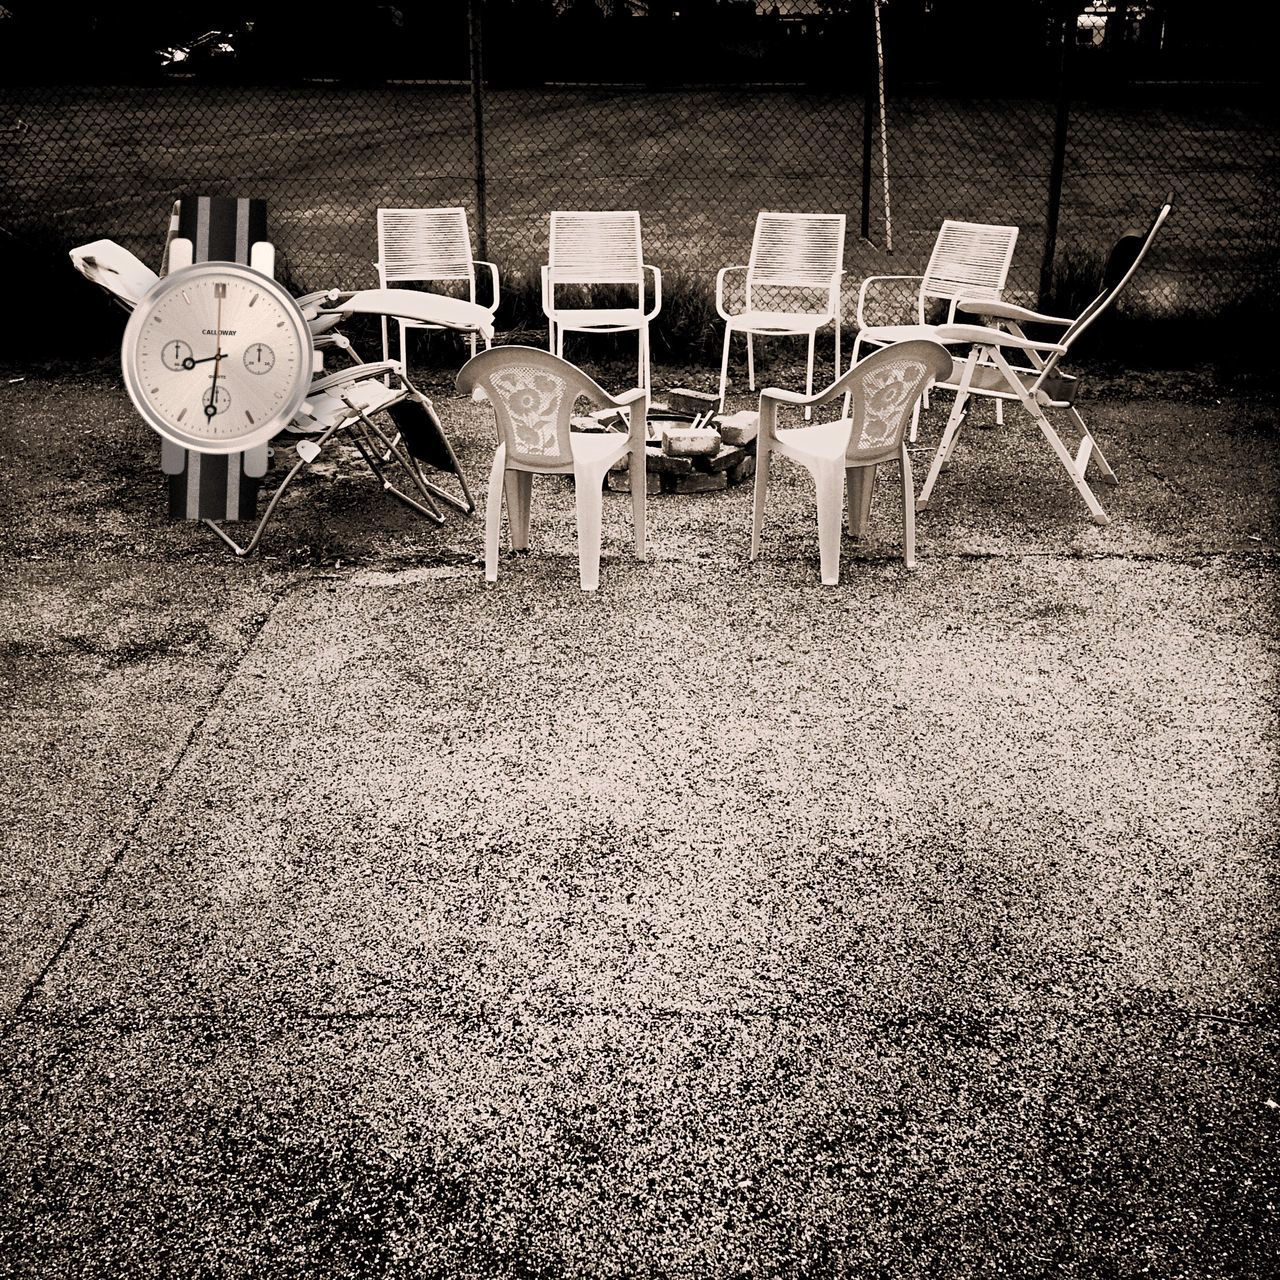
8:31
